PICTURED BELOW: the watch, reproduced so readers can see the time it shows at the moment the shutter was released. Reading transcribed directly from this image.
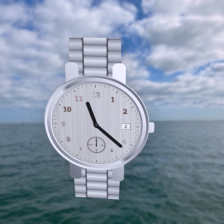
11:22
